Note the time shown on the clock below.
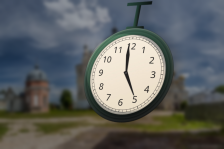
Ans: 4:59
